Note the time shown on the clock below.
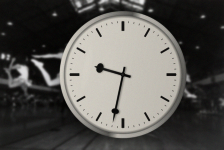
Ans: 9:32
